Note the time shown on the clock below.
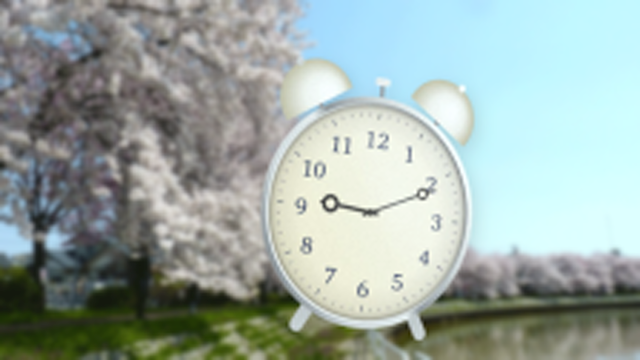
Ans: 9:11
